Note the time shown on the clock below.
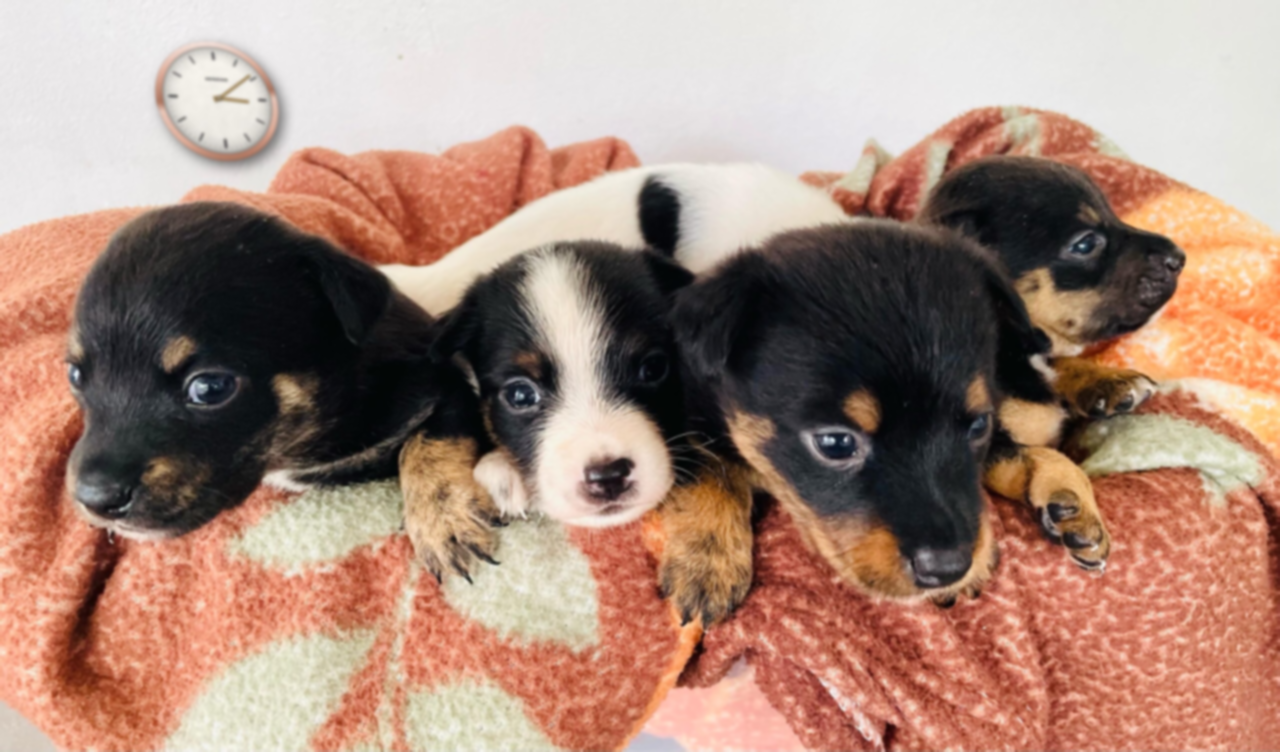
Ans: 3:09
